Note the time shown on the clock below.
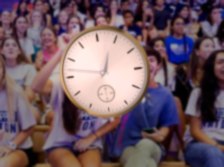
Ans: 12:47
